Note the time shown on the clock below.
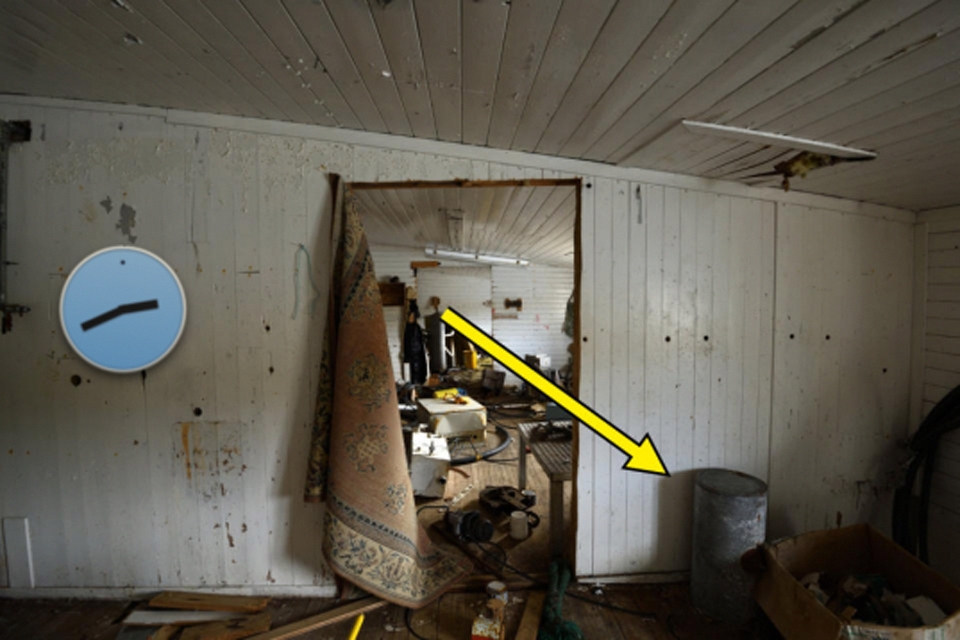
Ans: 2:41
